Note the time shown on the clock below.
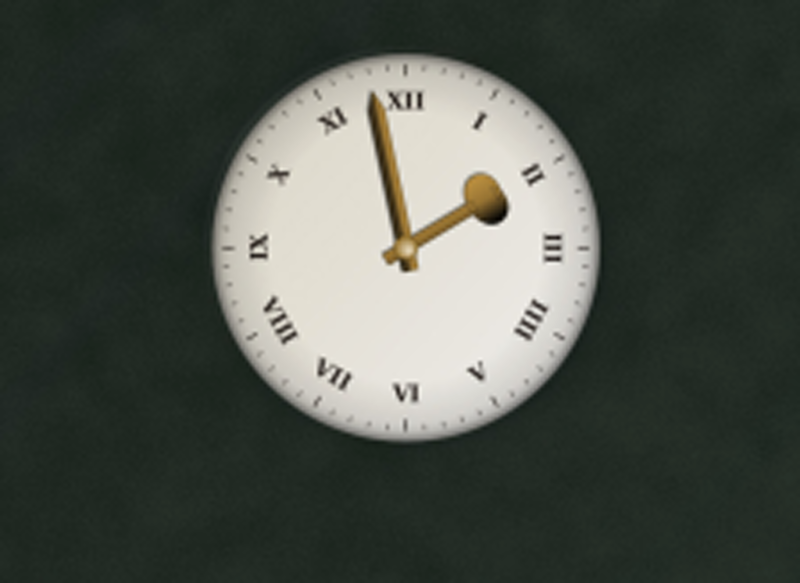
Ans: 1:58
